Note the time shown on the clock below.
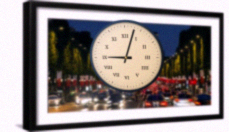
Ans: 9:03
